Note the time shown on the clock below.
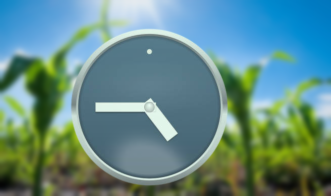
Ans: 4:45
